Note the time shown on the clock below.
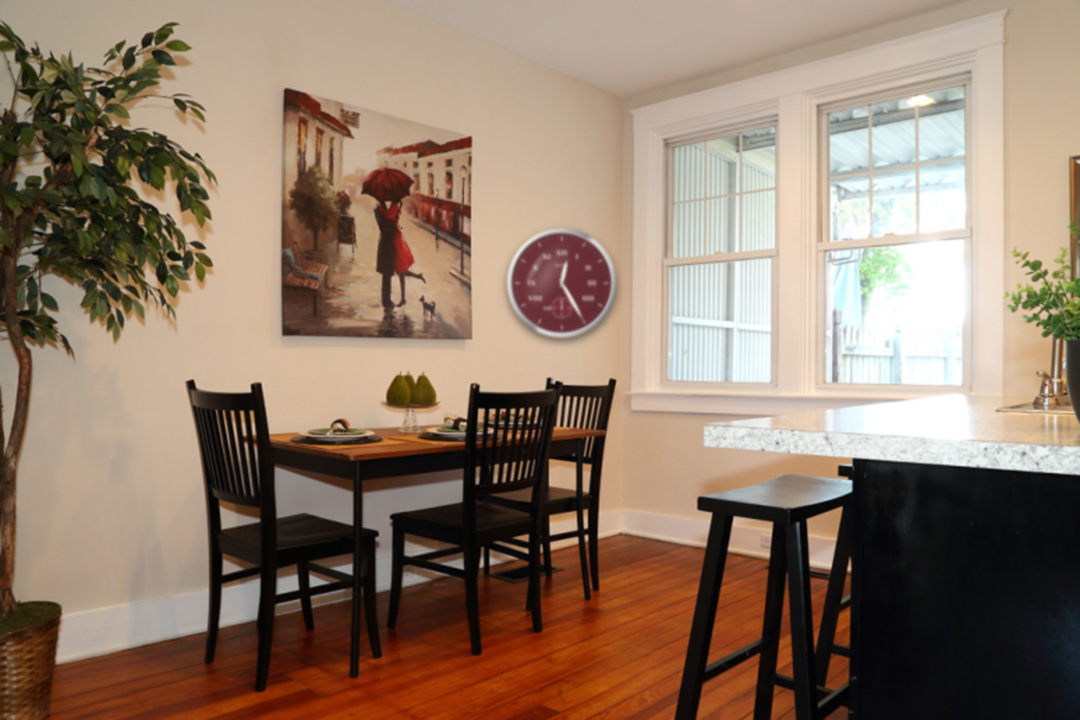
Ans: 12:25
